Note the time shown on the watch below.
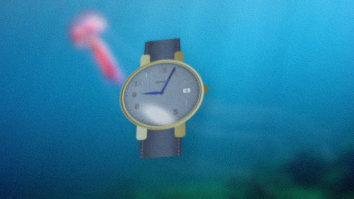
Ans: 9:04
